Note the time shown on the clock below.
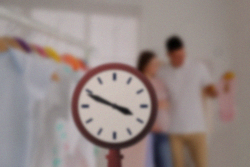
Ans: 3:49
